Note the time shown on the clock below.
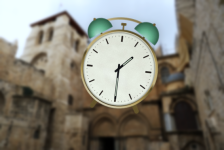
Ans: 1:30
